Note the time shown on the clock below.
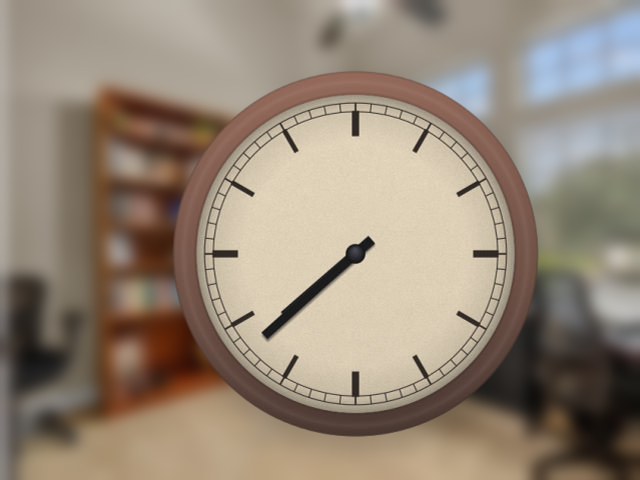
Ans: 7:38
